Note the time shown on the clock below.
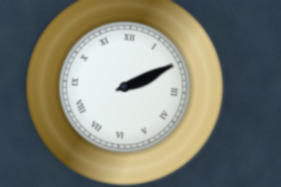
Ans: 2:10
